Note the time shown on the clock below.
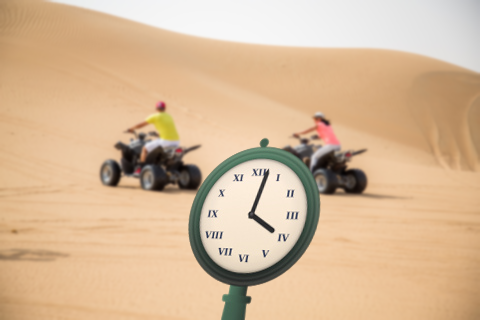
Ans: 4:02
